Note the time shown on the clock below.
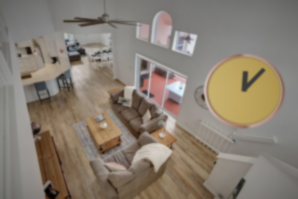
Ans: 12:07
